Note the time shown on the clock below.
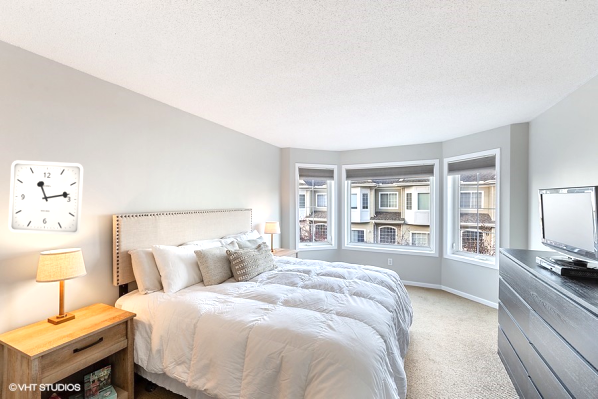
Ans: 11:13
